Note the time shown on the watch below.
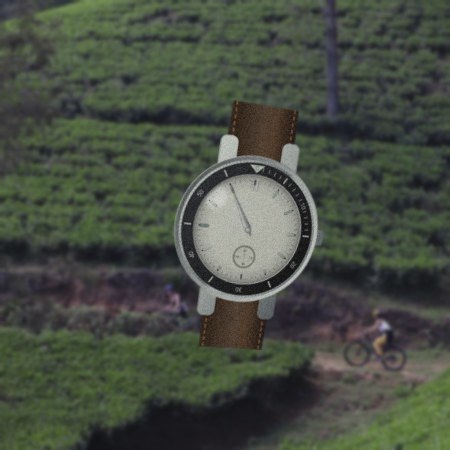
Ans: 10:55
